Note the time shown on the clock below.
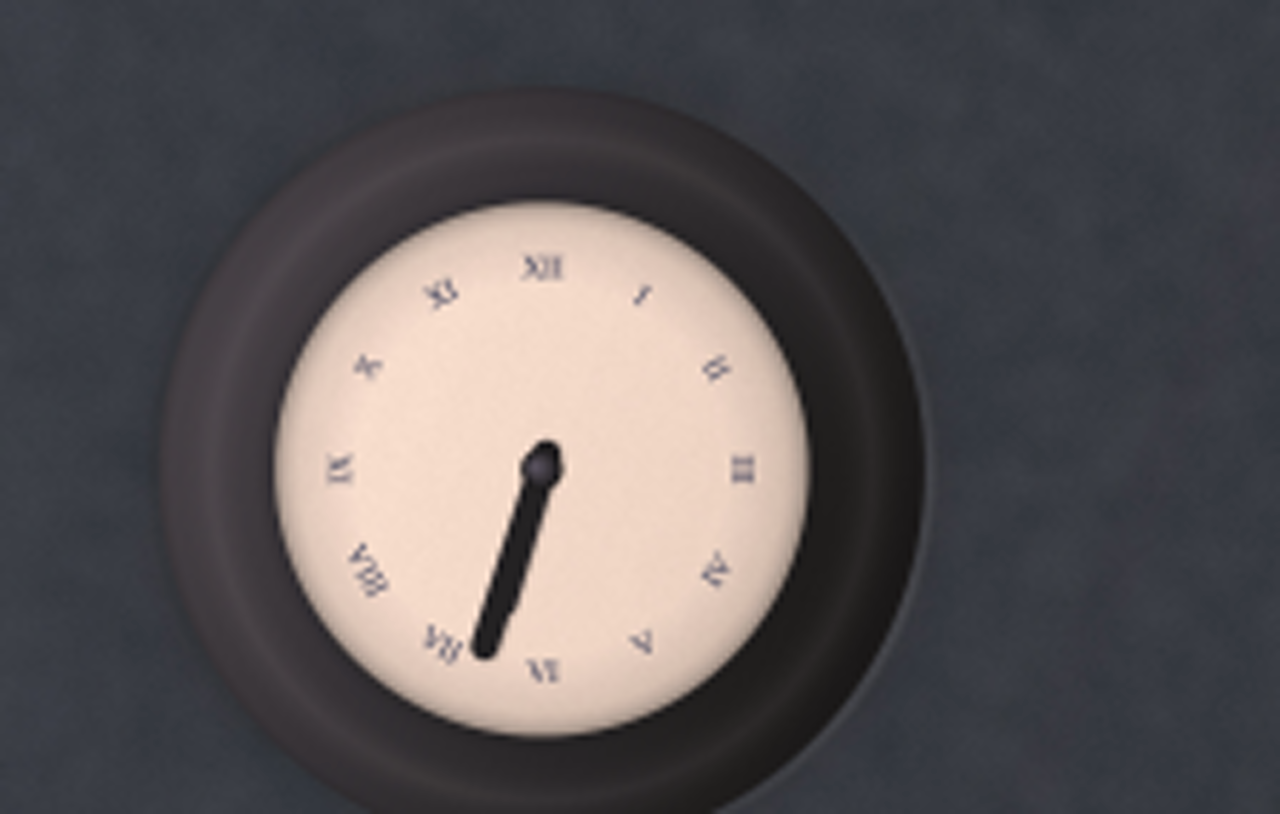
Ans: 6:33
